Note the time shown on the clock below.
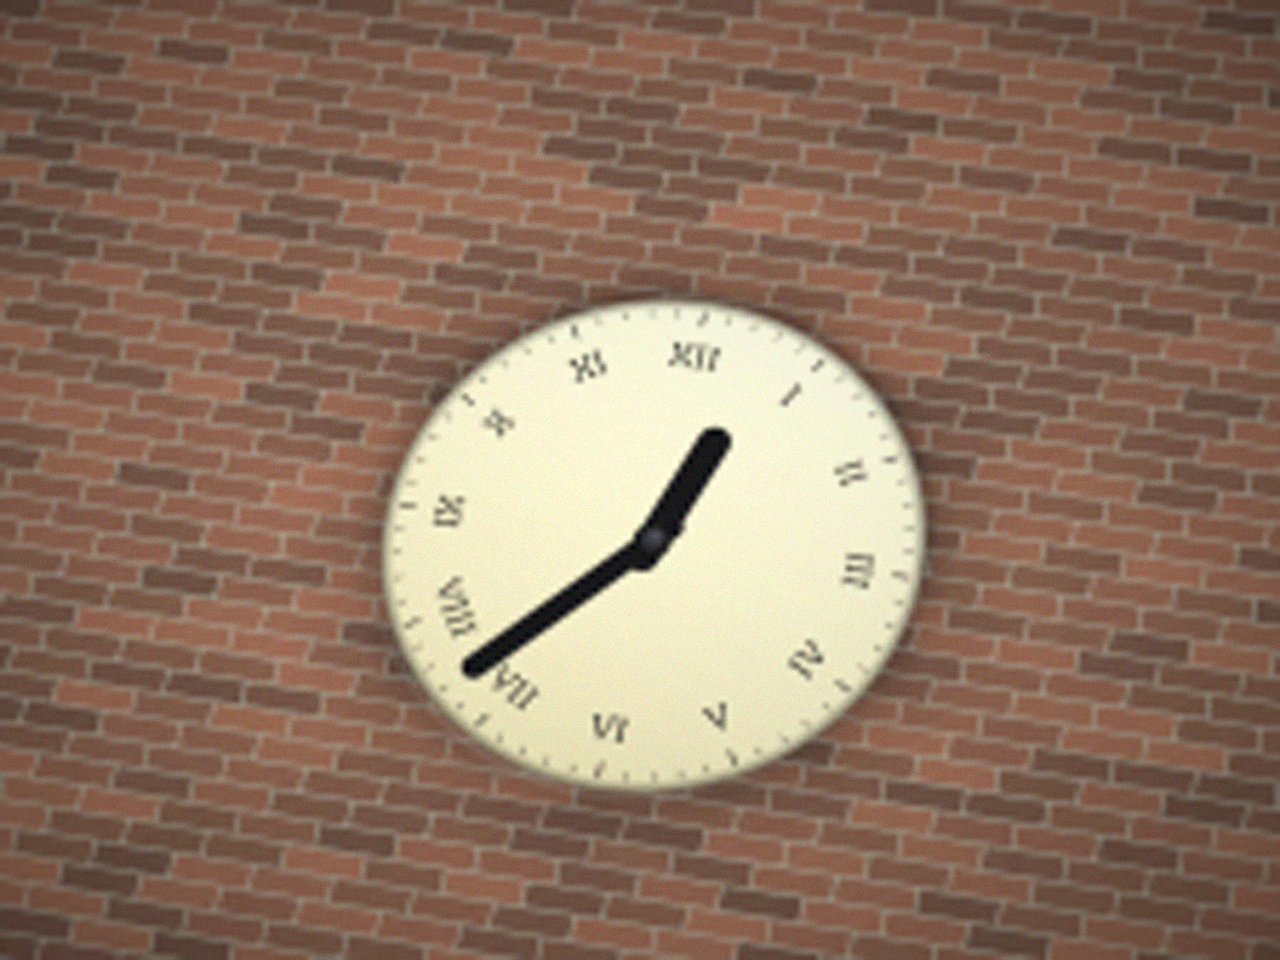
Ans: 12:37
